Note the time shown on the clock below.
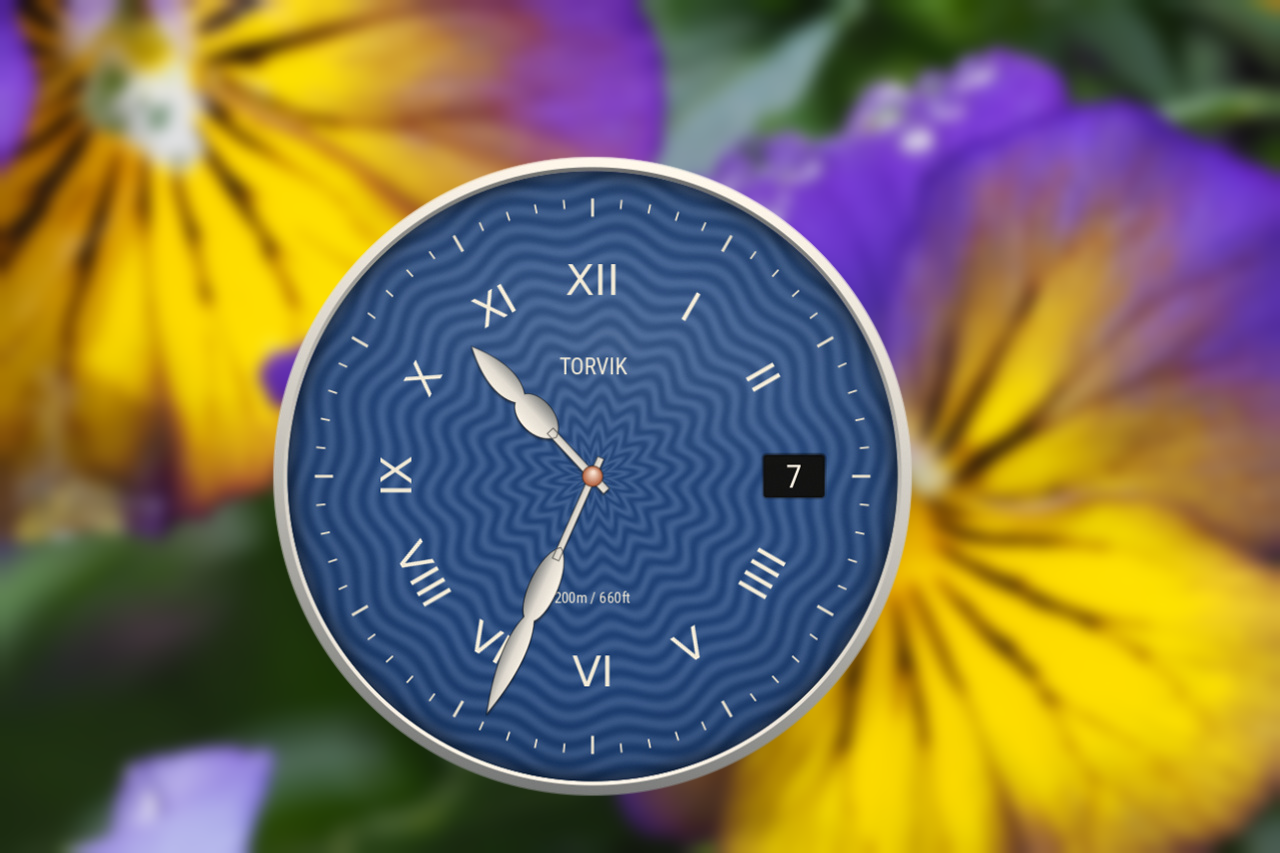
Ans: 10:34
